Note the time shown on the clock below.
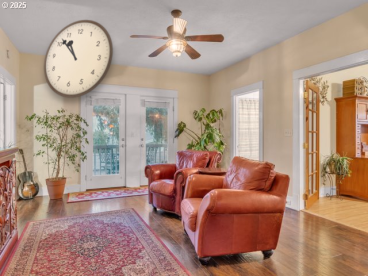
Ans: 10:52
